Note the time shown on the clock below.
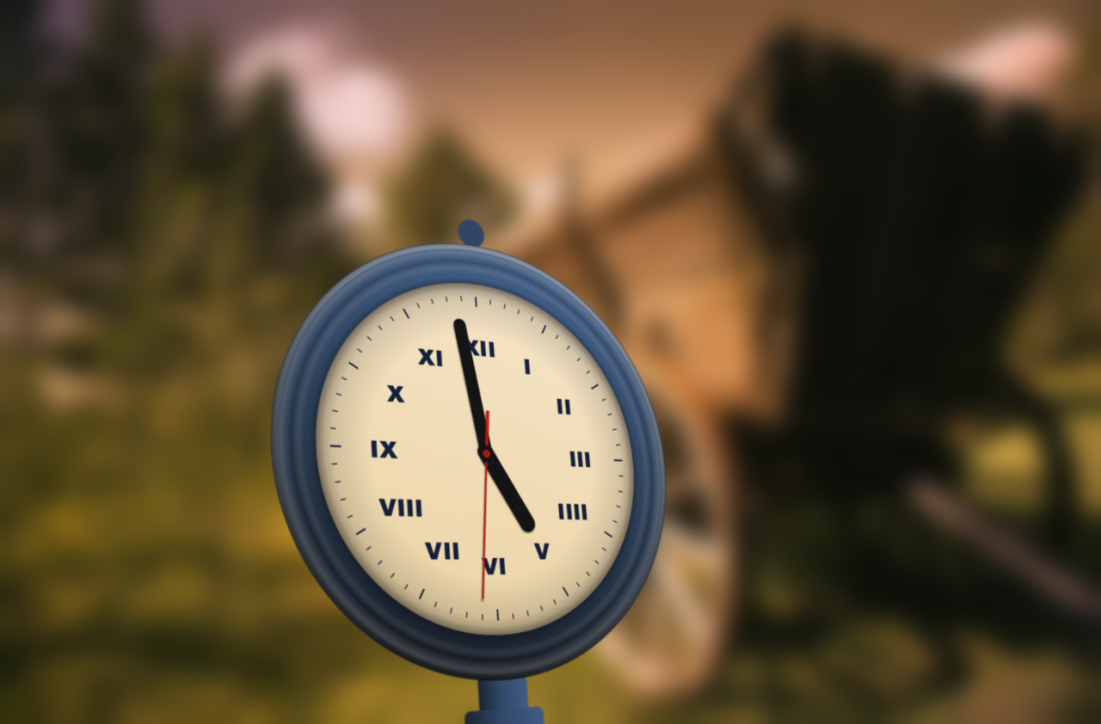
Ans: 4:58:31
